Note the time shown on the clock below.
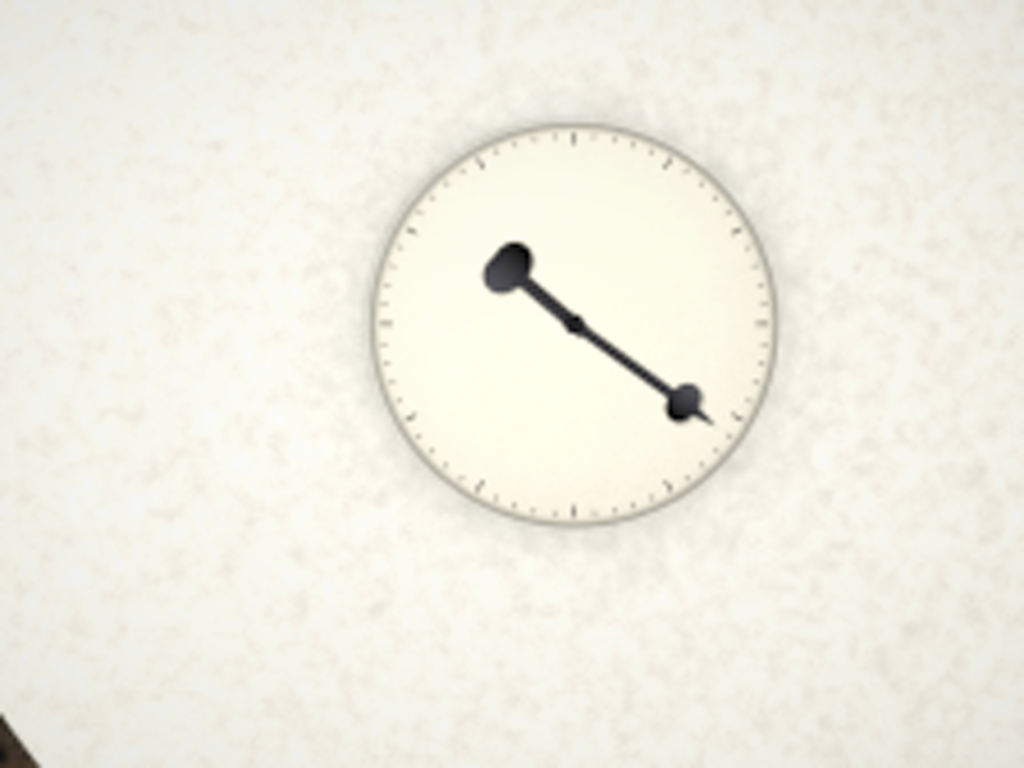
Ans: 10:21
